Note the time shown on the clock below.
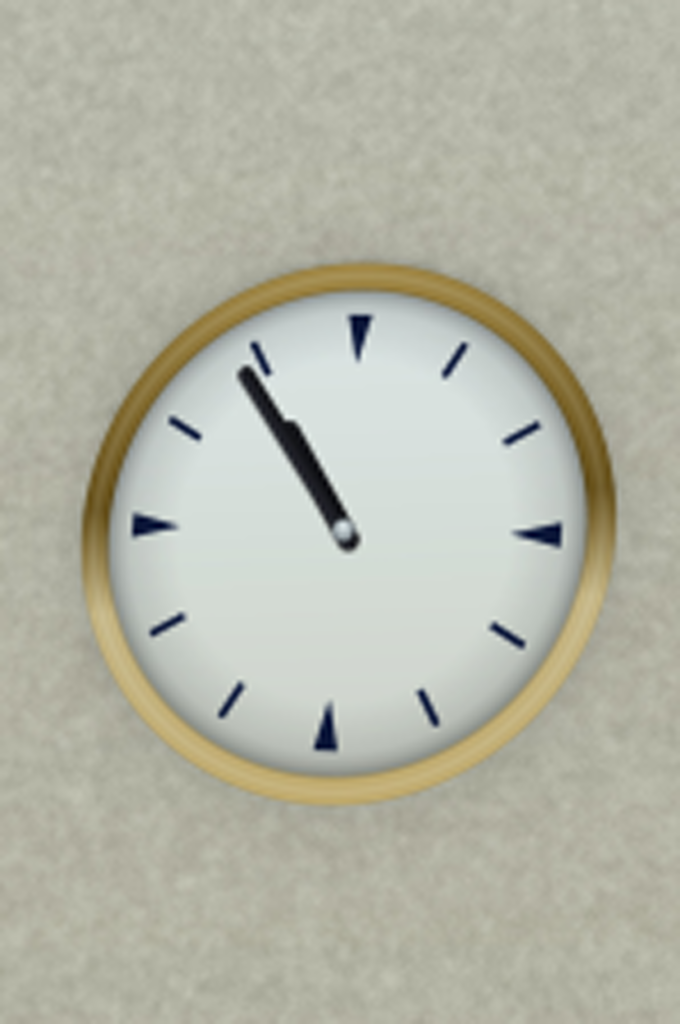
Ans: 10:54
